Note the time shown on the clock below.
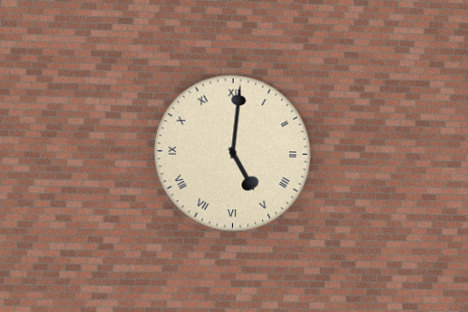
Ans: 5:01
